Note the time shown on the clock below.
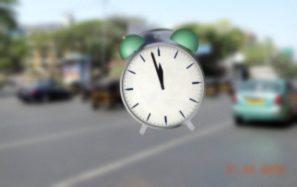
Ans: 11:58
